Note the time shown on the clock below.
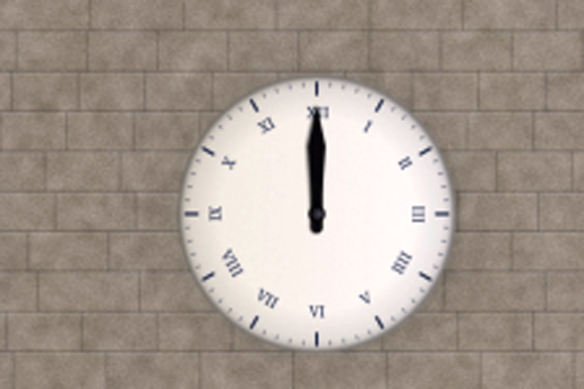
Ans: 12:00
